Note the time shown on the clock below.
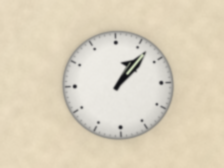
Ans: 1:07
